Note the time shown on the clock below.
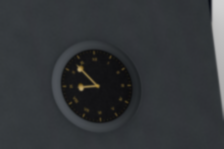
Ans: 8:53
